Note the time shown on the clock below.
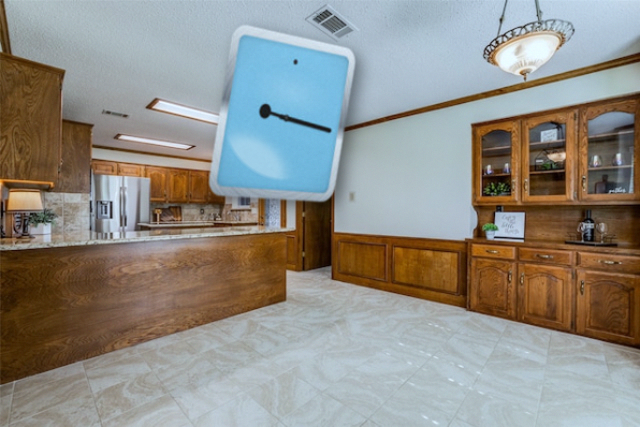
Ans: 9:16
